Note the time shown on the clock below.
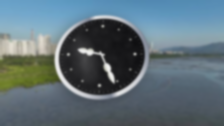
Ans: 9:26
